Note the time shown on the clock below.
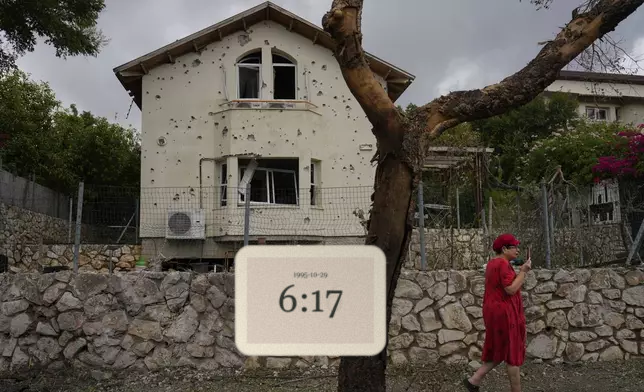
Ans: 6:17
